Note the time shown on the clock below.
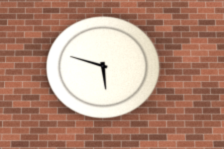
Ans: 5:48
